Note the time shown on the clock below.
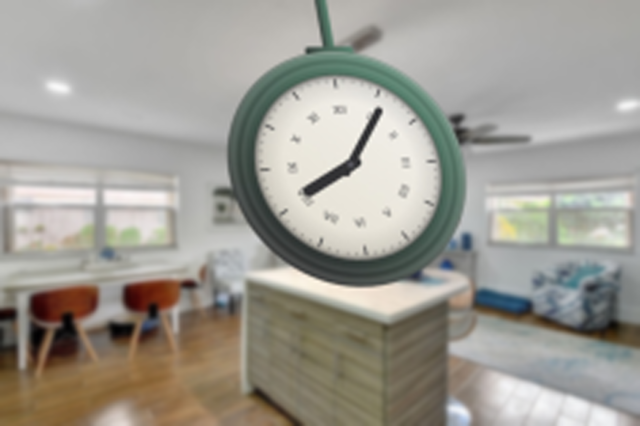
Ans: 8:06
